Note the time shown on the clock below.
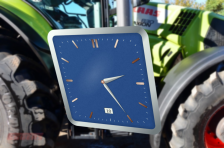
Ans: 2:25
